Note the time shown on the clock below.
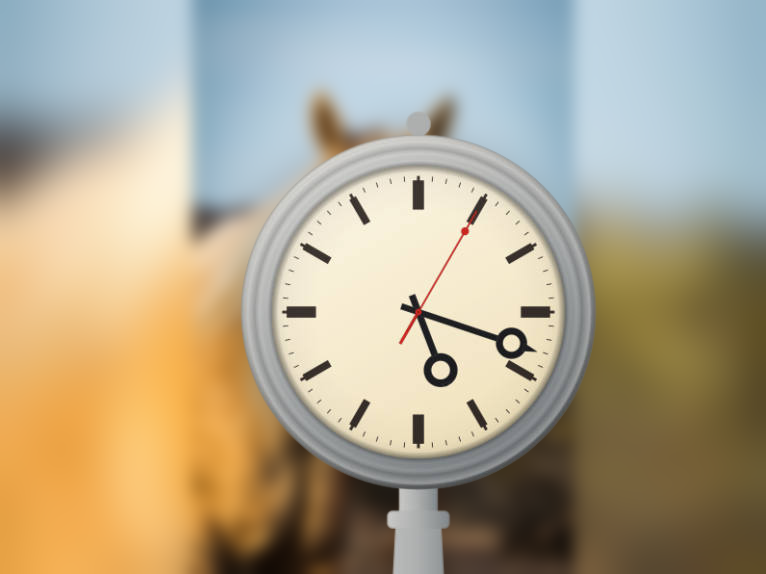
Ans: 5:18:05
